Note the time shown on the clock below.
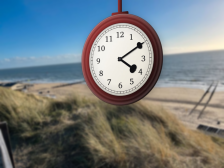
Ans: 4:10
